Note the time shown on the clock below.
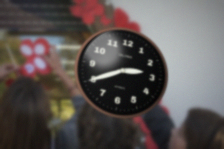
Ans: 2:40
